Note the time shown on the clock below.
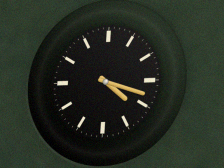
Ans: 4:18
